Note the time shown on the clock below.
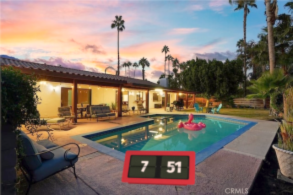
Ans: 7:51
